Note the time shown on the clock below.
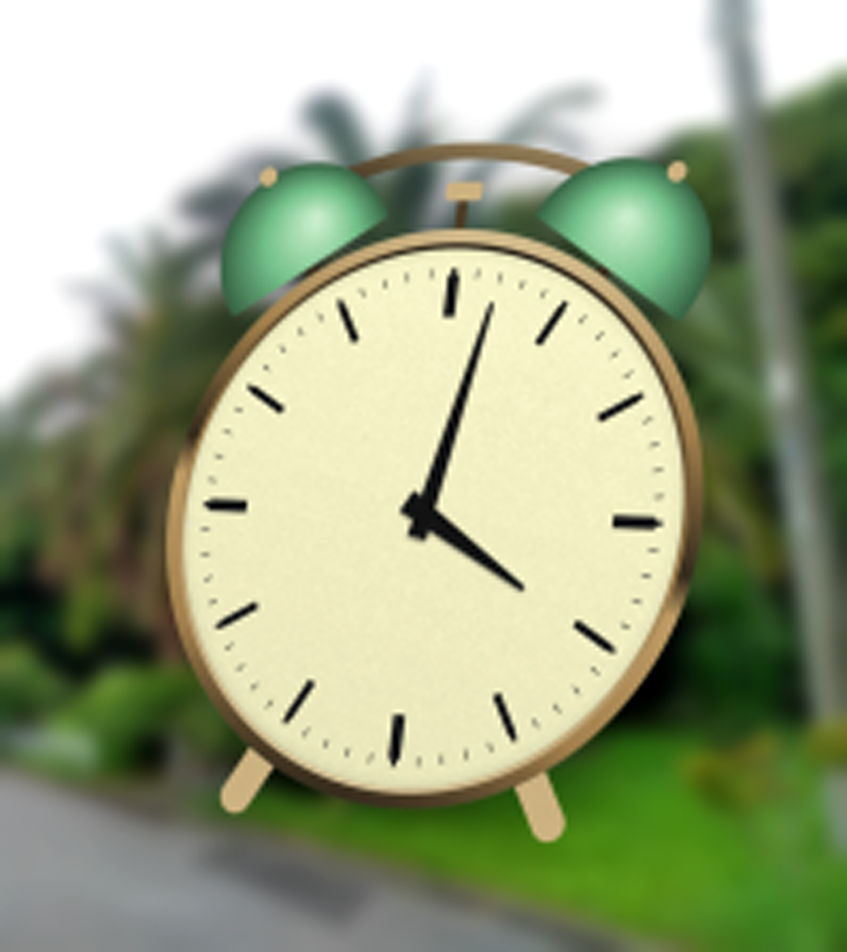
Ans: 4:02
